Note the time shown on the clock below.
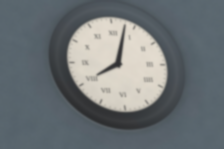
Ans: 8:03
